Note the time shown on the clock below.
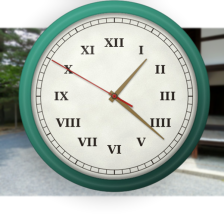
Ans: 1:21:50
